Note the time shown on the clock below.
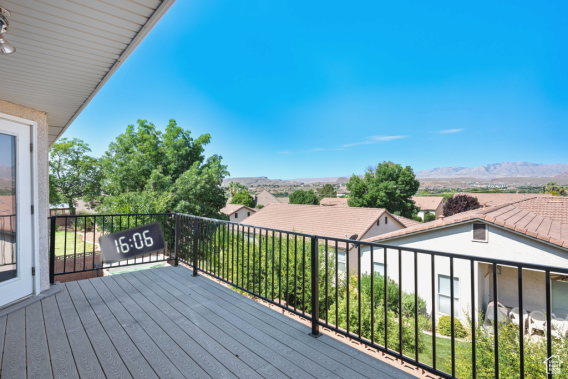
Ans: 16:06
